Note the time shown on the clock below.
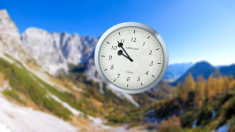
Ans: 9:53
